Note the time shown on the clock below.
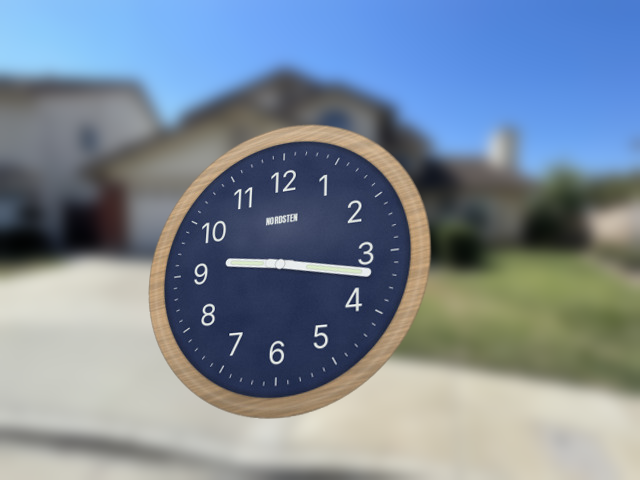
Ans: 9:17
